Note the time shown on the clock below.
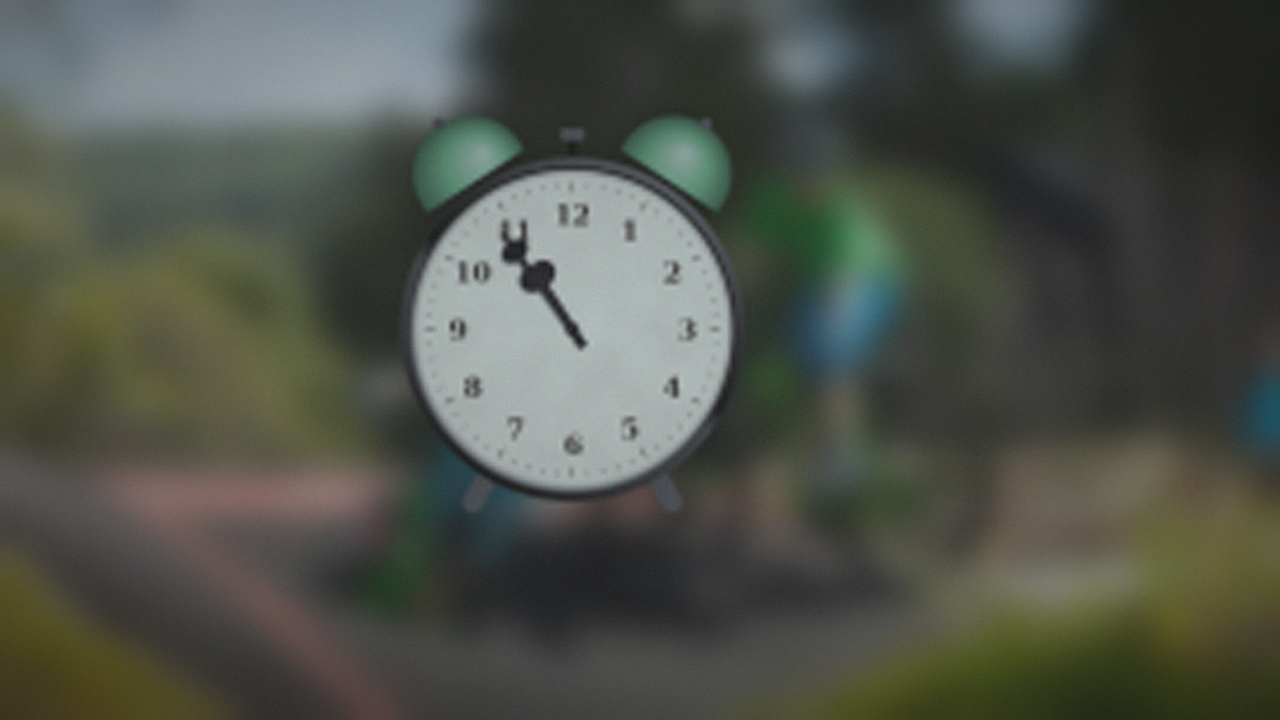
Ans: 10:54
